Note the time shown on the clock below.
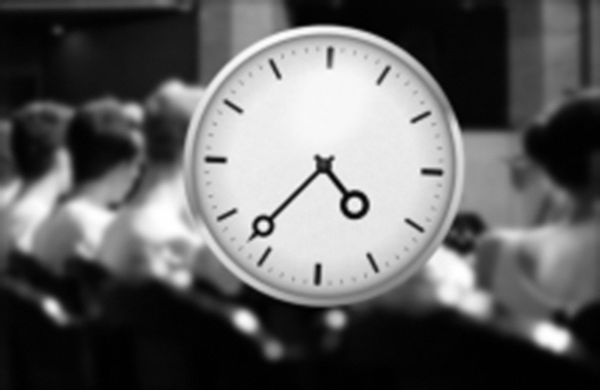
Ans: 4:37
